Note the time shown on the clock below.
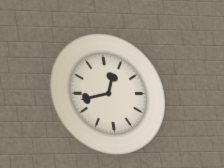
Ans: 12:43
